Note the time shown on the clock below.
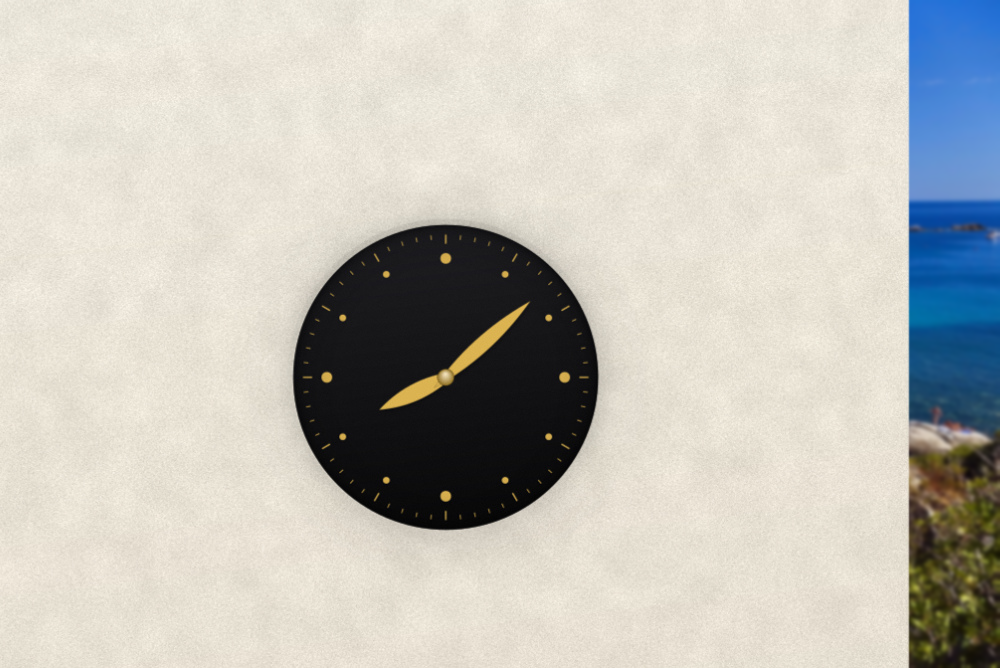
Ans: 8:08
